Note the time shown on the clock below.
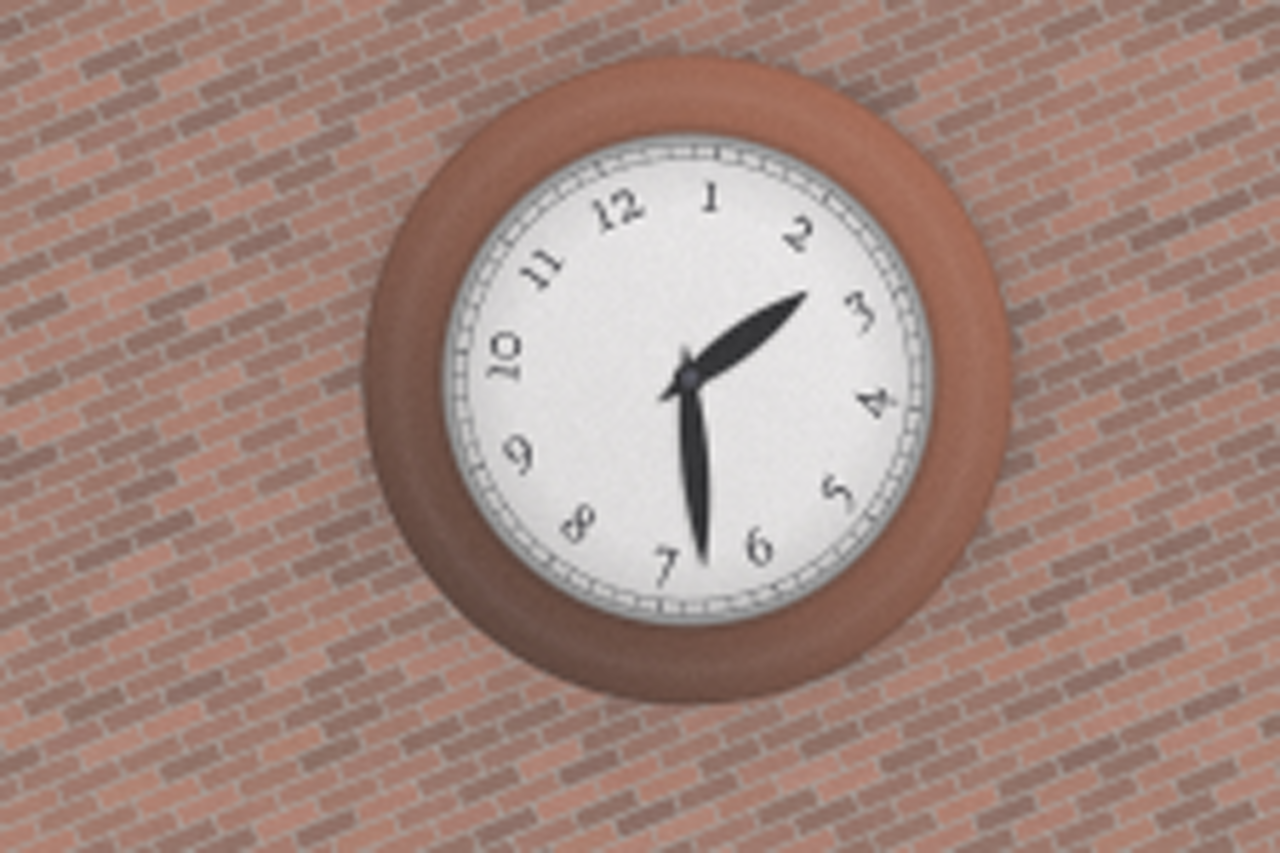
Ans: 2:33
